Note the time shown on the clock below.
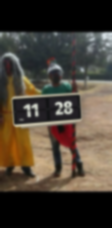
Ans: 11:28
